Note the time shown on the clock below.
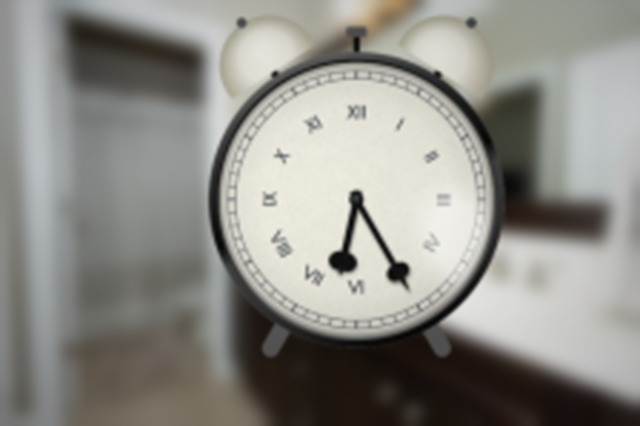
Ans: 6:25
